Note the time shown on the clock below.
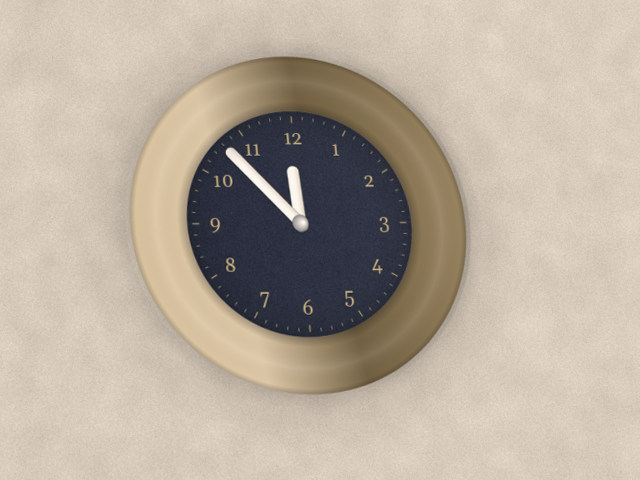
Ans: 11:53
